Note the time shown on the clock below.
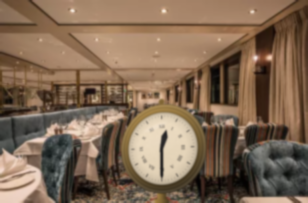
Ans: 12:30
